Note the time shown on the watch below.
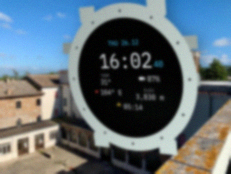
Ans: 16:02
